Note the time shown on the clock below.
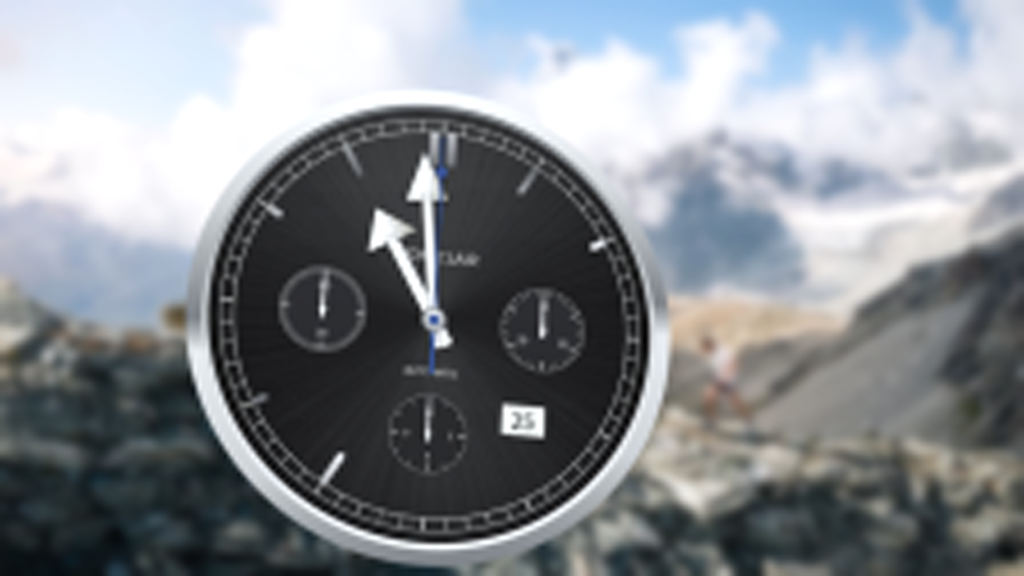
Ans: 10:59
